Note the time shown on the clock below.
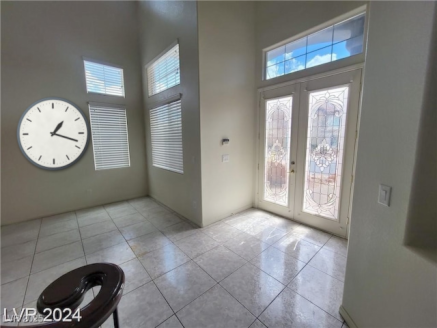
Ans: 1:18
